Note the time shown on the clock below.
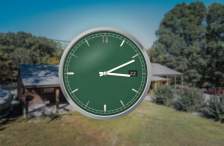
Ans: 3:11
